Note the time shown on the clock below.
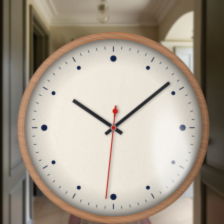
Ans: 10:08:31
